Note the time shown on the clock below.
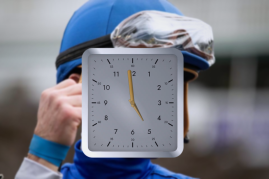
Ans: 4:59
